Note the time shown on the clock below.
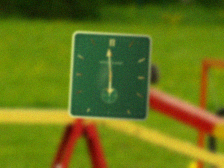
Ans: 5:59
